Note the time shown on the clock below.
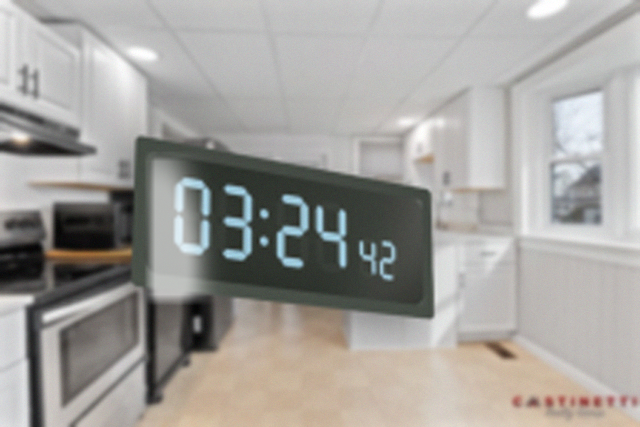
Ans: 3:24:42
